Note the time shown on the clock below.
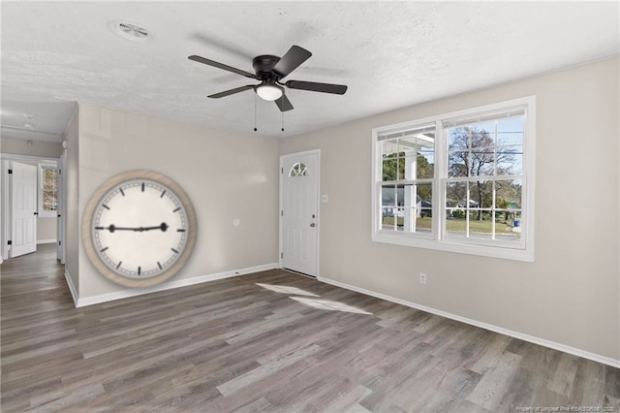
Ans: 2:45
